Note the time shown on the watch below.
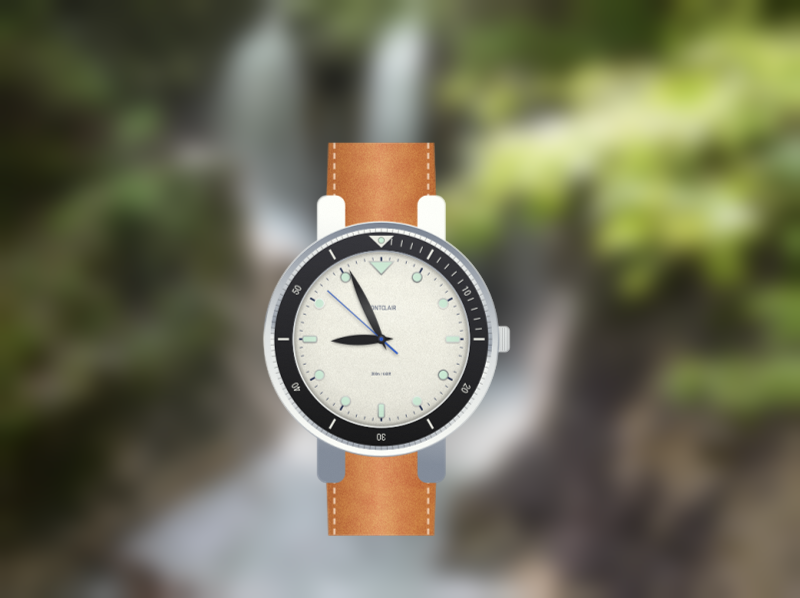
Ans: 8:55:52
